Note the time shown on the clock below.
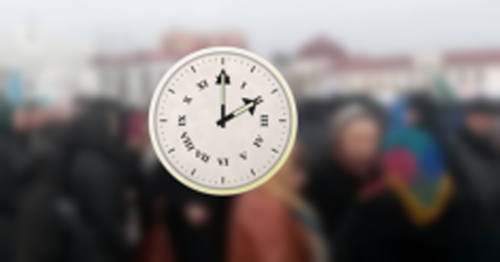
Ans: 2:00
